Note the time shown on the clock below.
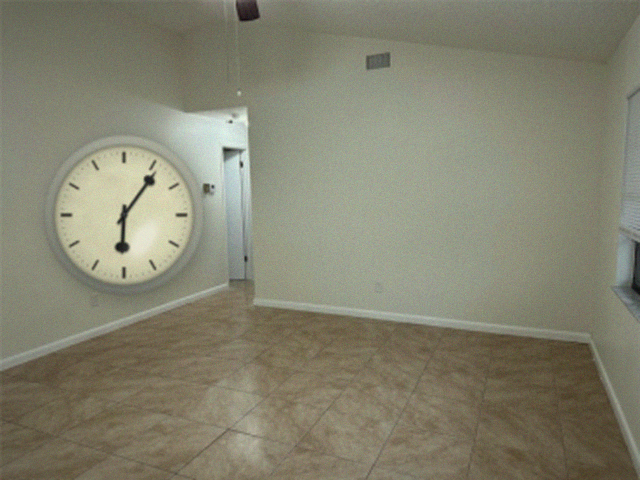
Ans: 6:06
